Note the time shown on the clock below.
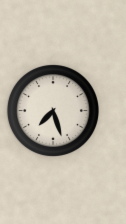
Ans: 7:27
